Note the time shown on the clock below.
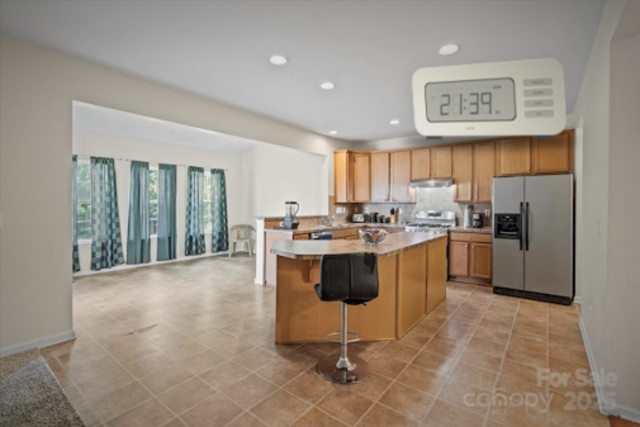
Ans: 21:39
